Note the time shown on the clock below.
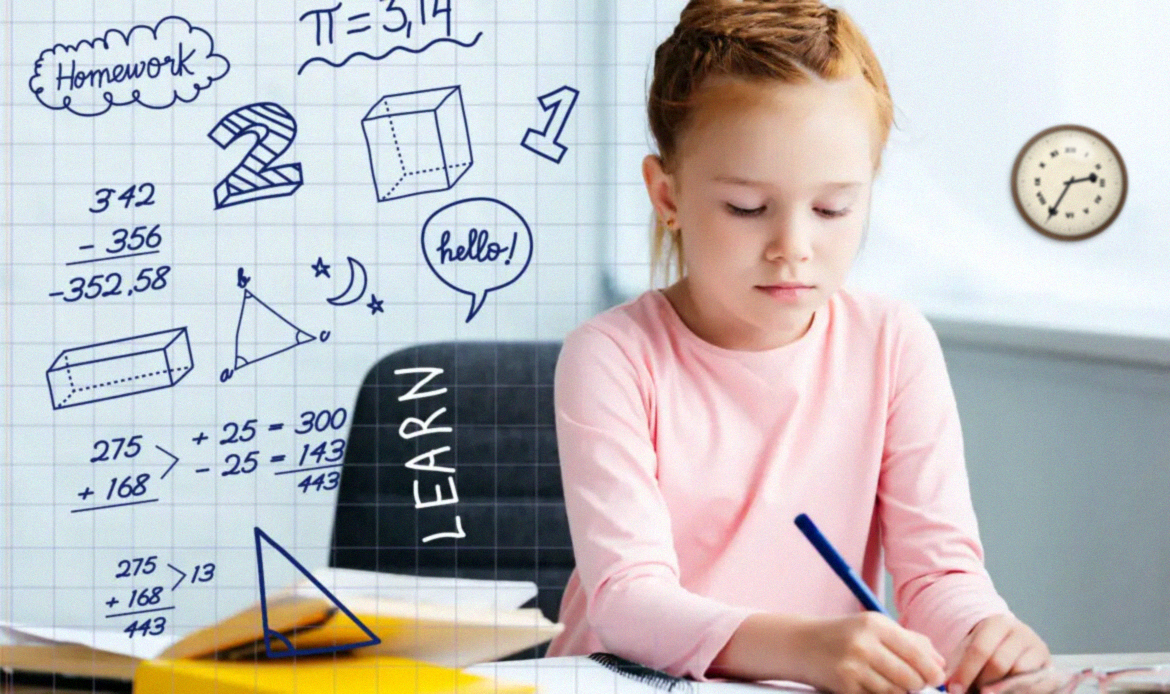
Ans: 2:35
